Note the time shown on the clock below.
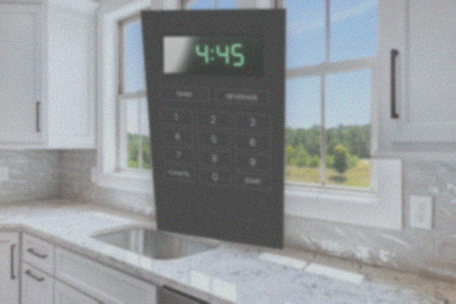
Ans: 4:45
